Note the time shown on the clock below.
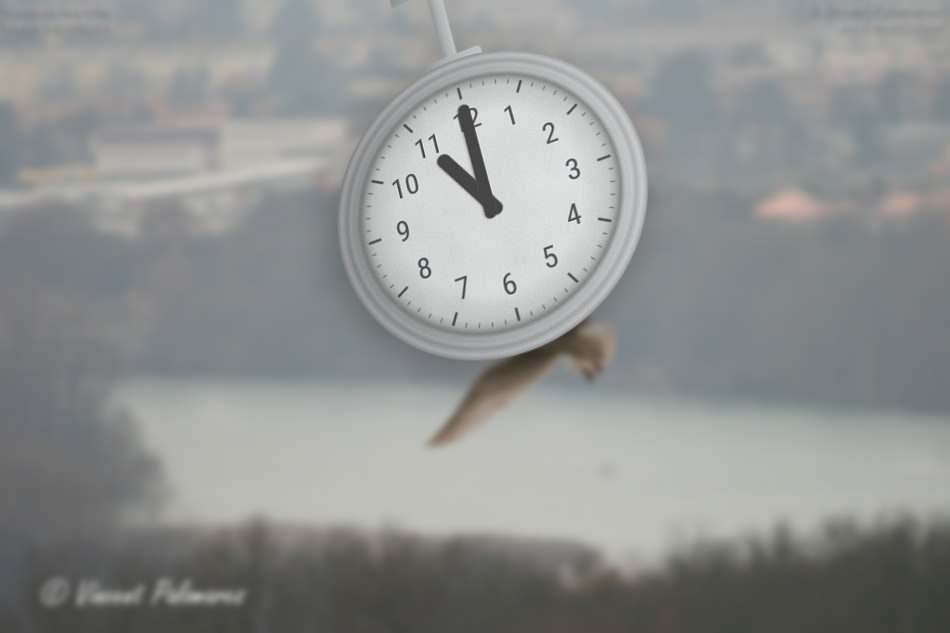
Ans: 11:00
